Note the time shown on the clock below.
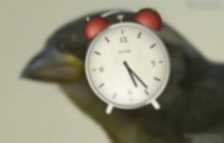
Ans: 5:24
